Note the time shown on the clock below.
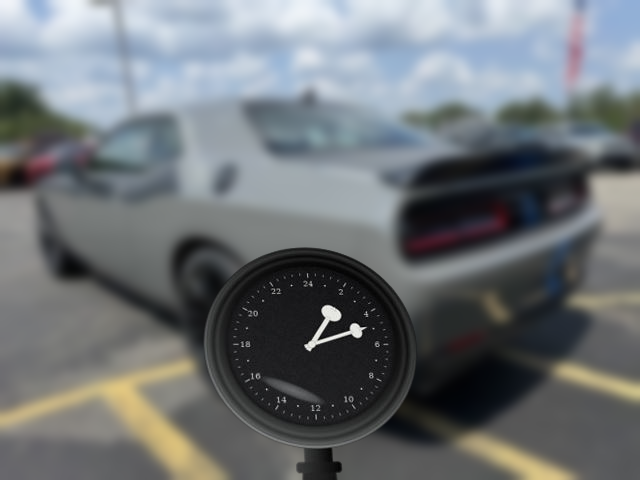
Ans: 2:12
